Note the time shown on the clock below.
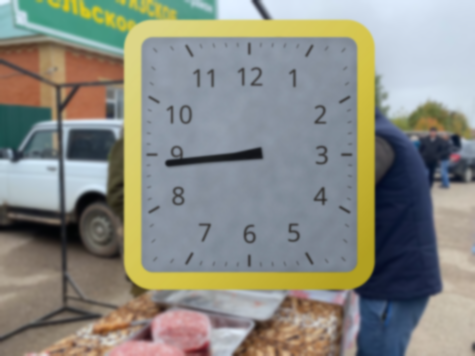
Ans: 8:44
